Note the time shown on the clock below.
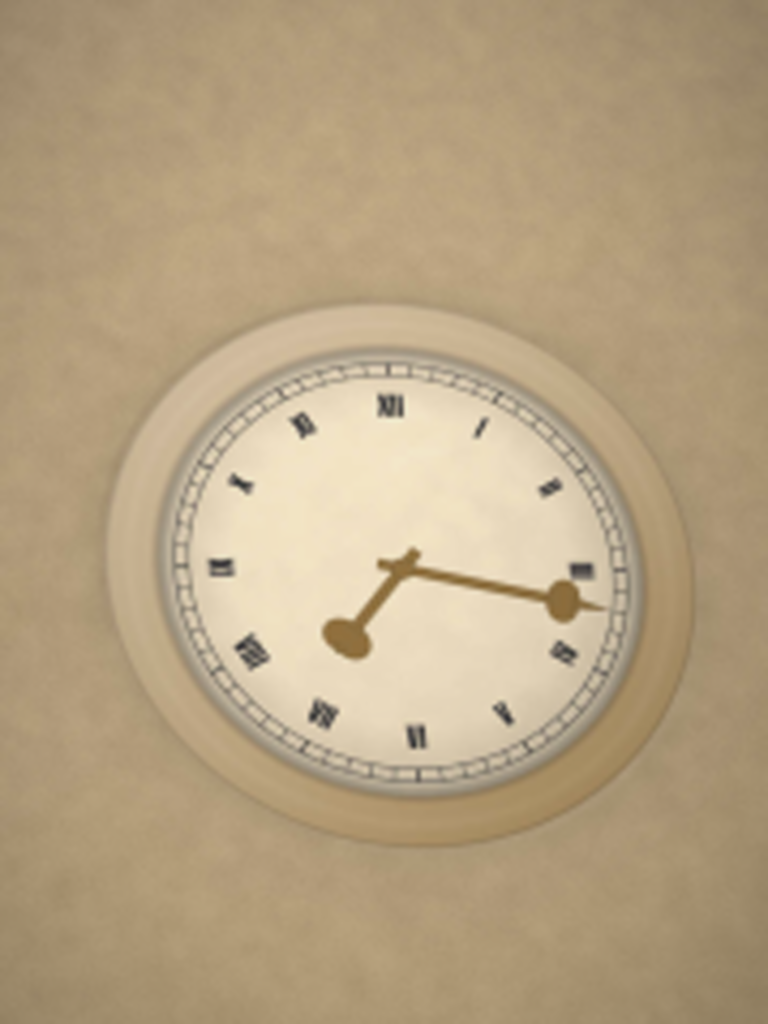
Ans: 7:17
